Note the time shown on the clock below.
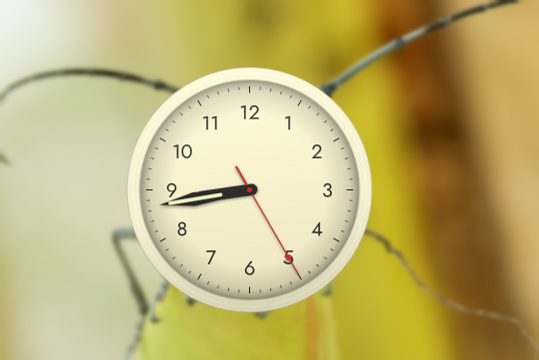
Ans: 8:43:25
